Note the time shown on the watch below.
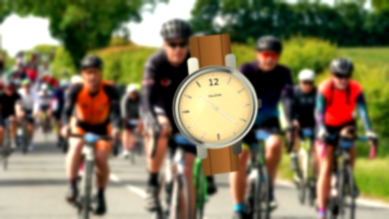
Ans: 10:22
